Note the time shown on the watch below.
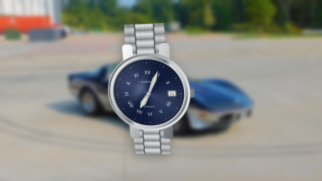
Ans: 7:04
